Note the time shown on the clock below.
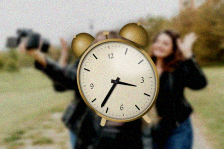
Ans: 3:37
